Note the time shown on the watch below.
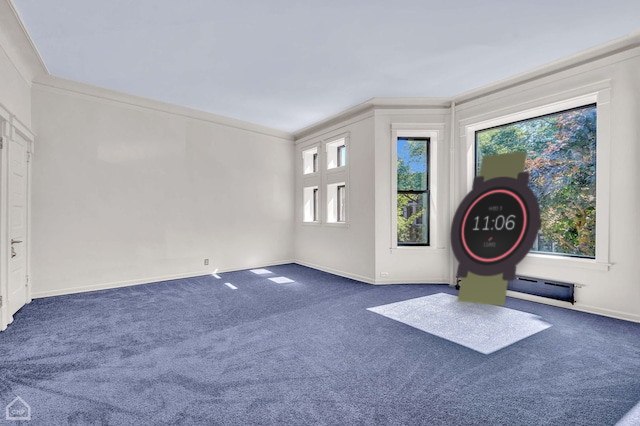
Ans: 11:06
